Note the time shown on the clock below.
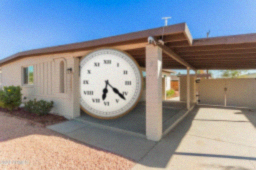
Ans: 6:22
